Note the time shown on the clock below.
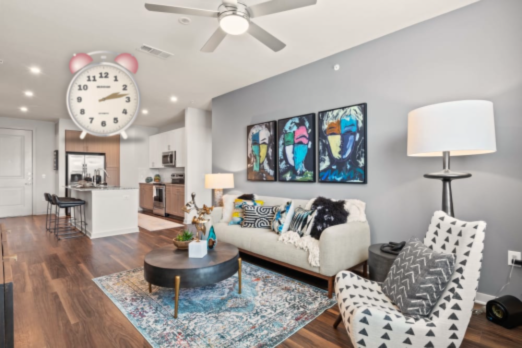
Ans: 2:13
